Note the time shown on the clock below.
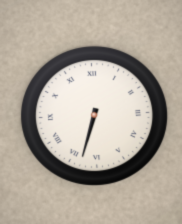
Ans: 6:33
